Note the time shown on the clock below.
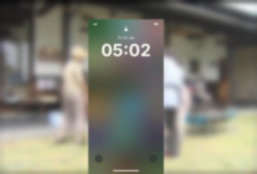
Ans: 5:02
